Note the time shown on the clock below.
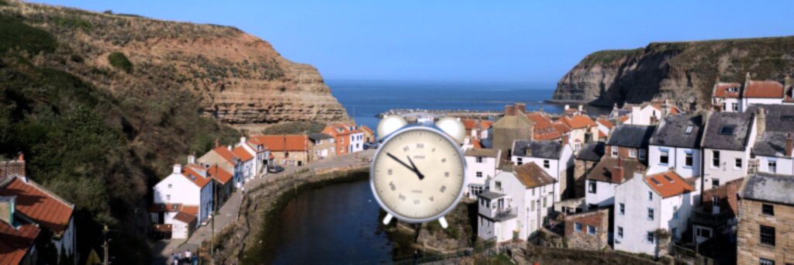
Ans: 10:50
